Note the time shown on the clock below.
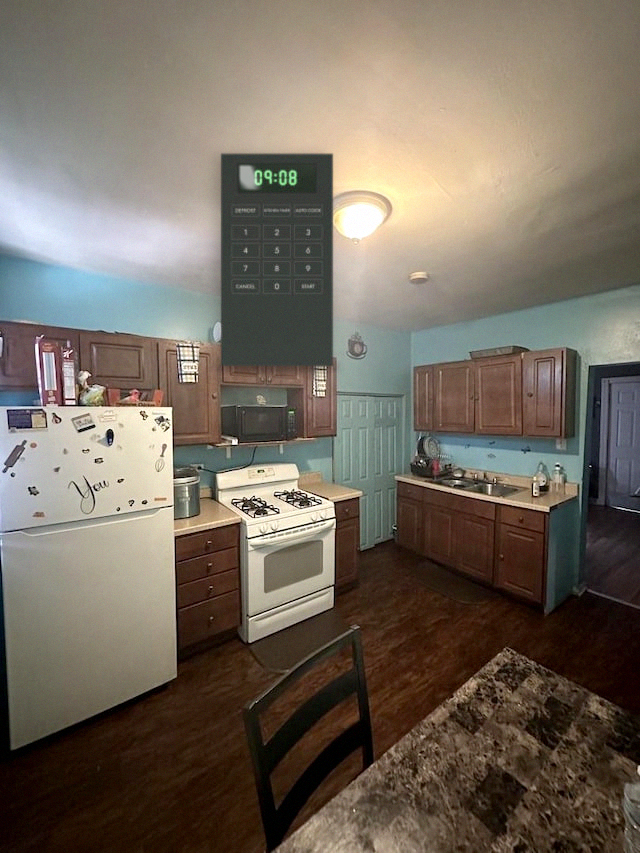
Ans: 9:08
